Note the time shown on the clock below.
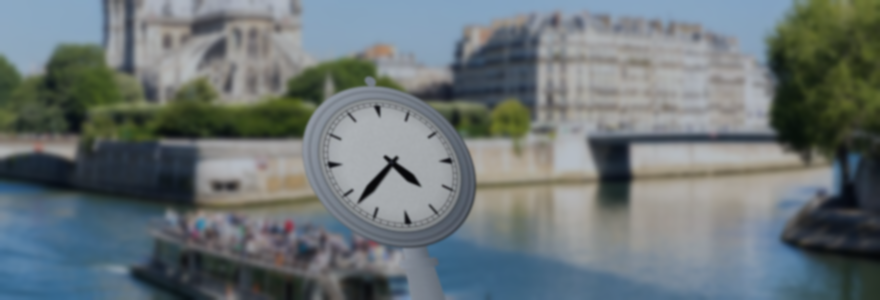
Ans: 4:38
